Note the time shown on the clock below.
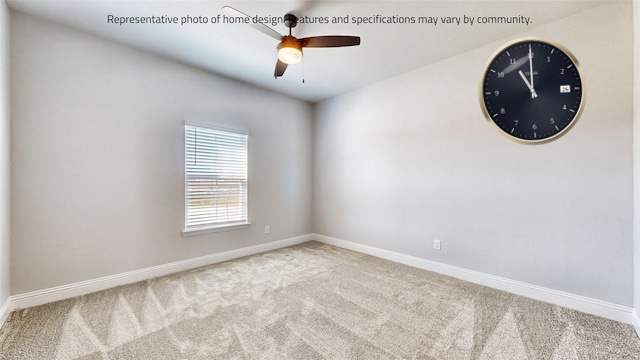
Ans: 11:00
